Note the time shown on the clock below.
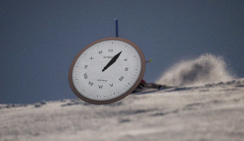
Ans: 1:05
